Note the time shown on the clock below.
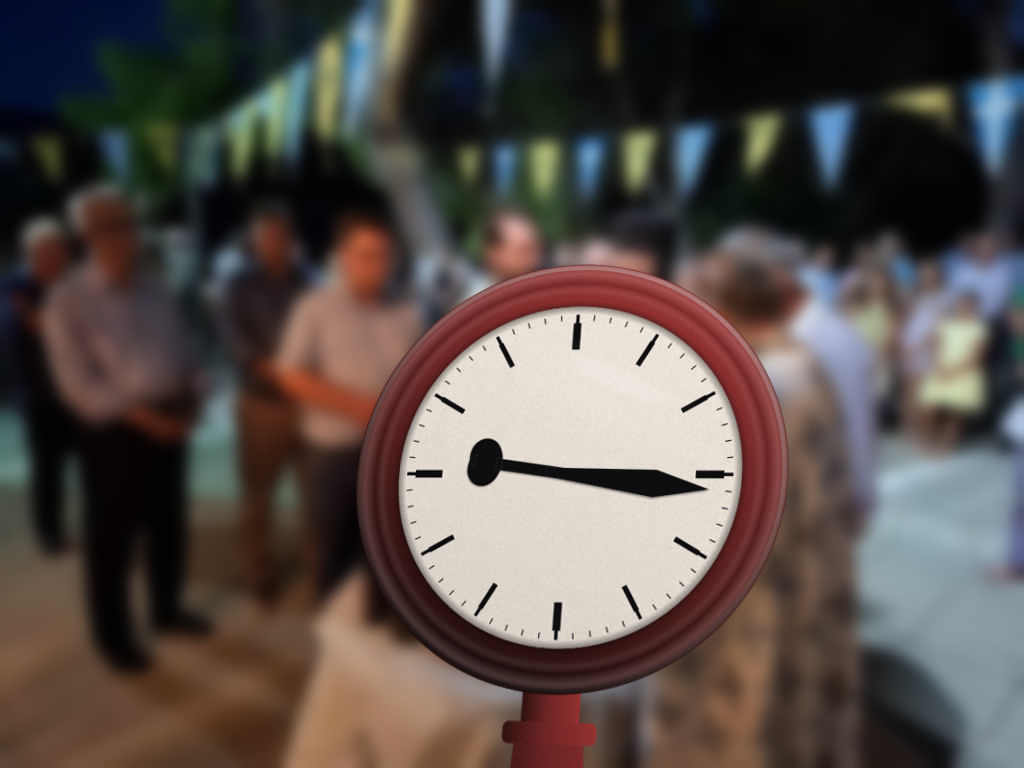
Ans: 9:16
